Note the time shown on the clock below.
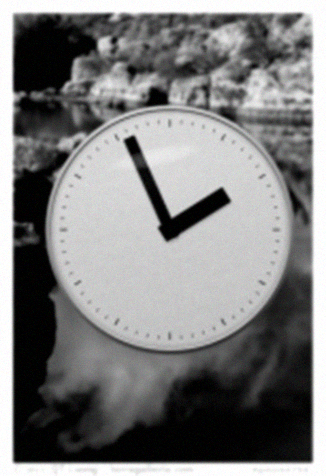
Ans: 1:56
